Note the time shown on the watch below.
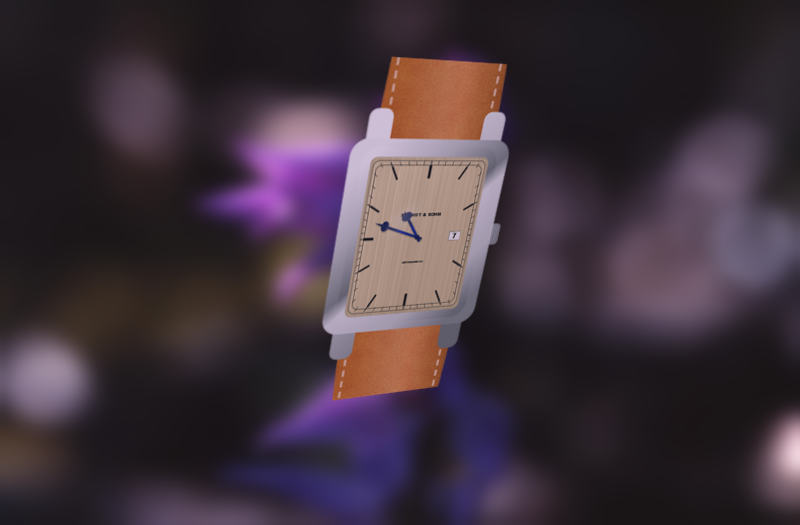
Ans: 10:48
